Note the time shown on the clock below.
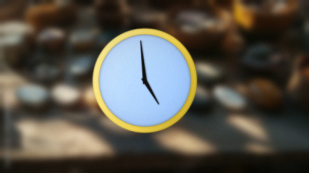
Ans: 4:59
